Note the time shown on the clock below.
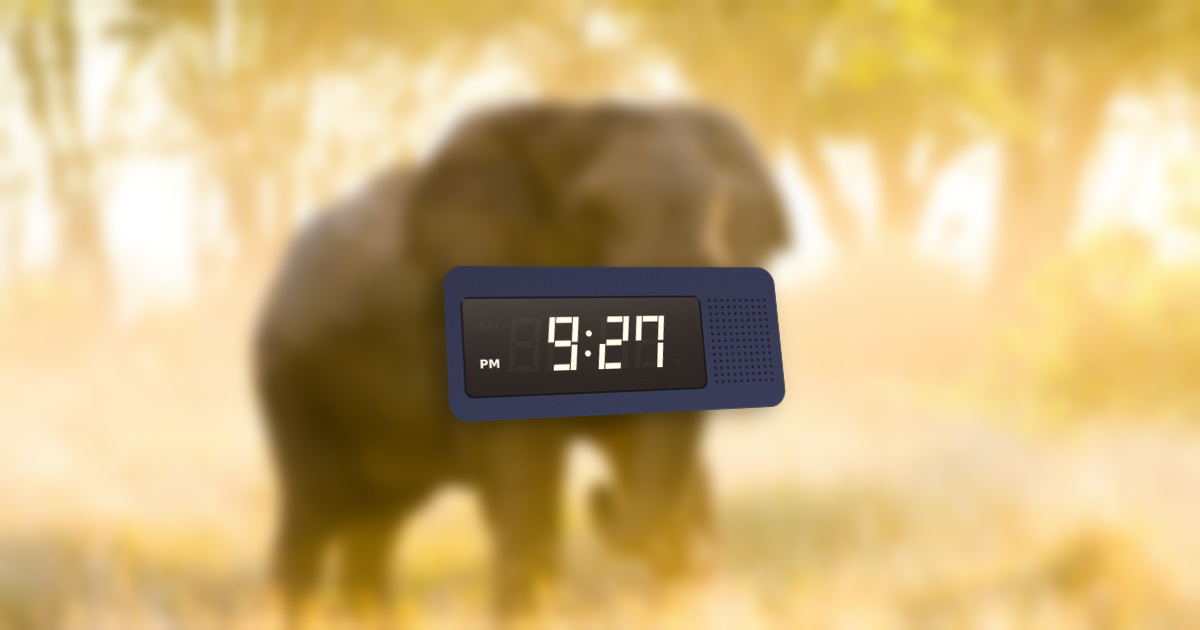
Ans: 9:27
